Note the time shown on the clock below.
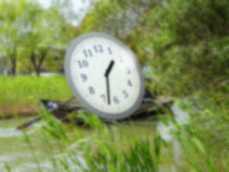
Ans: 1:33
